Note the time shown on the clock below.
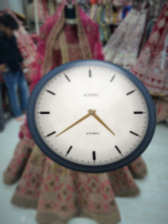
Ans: 4:39
